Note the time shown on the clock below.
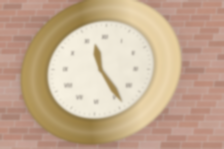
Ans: 11:24
